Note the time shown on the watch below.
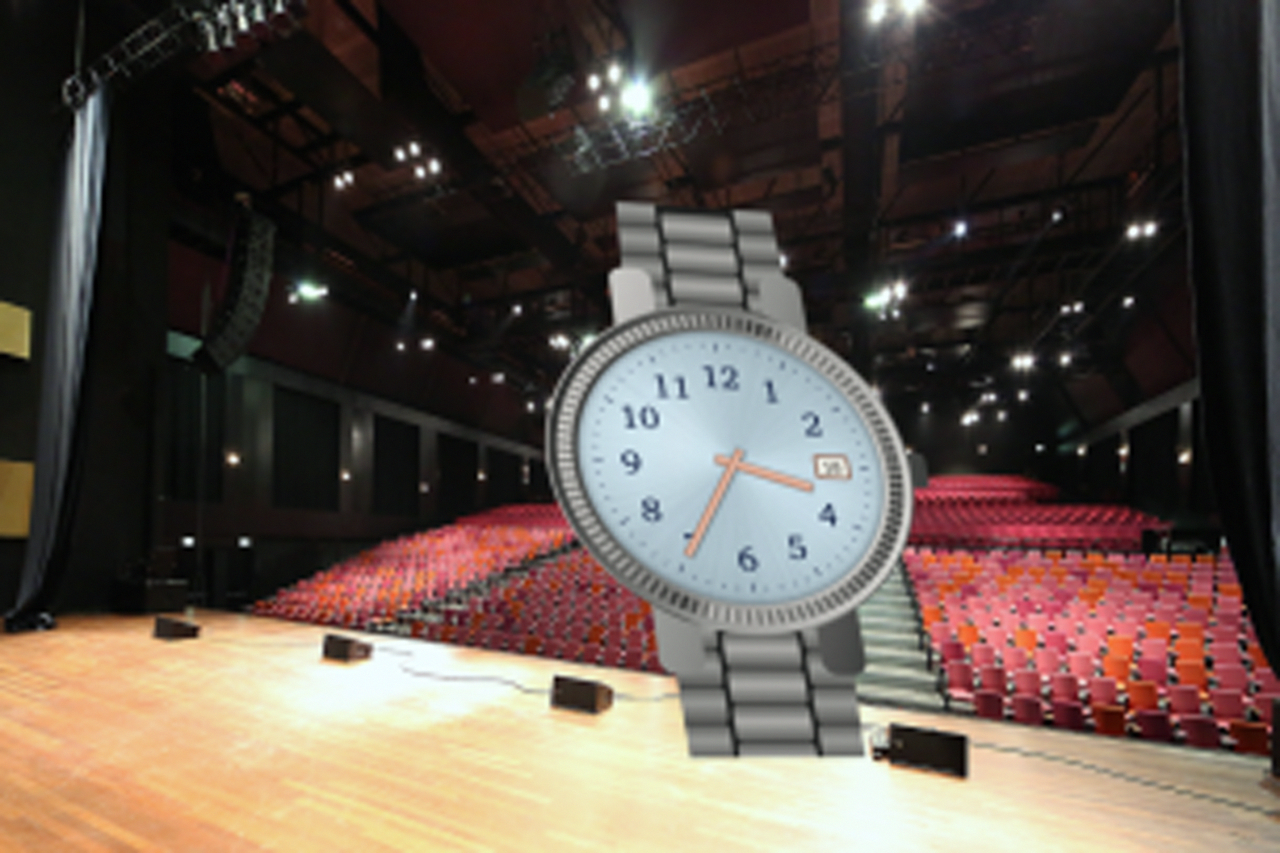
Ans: 3:35
